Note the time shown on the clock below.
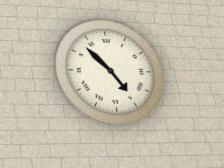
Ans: 4:53
